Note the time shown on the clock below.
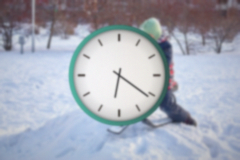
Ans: 6:21
